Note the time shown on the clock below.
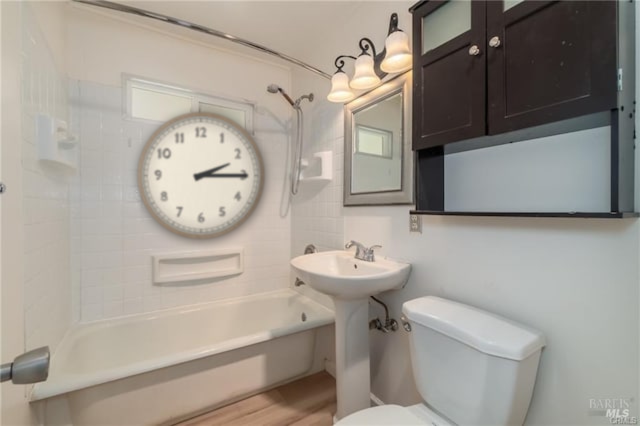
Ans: 2:15
